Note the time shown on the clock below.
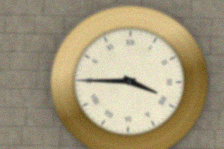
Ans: 3:45
